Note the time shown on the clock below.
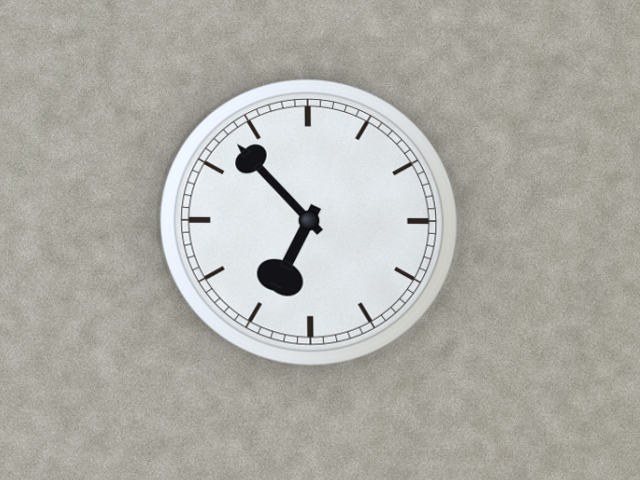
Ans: 6:53
